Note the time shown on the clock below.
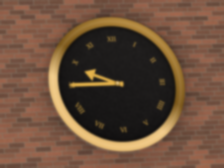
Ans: 9:45
